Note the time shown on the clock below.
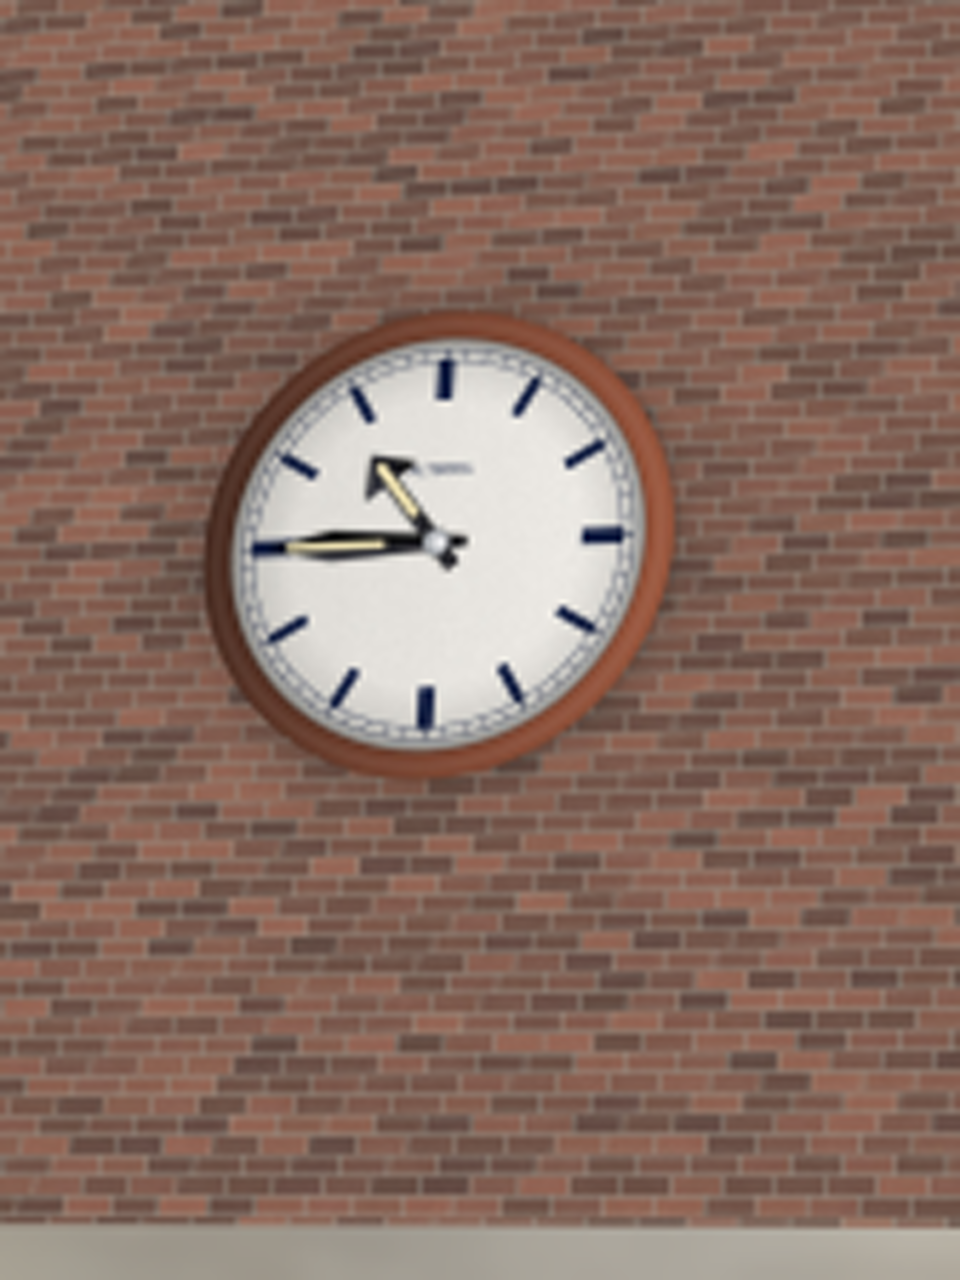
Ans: 10:45
